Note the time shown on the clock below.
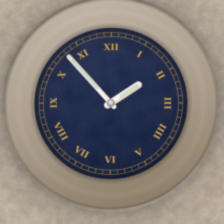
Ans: 1:53
